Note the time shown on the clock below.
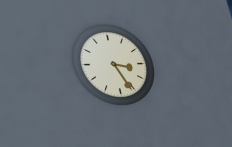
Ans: 3:26
